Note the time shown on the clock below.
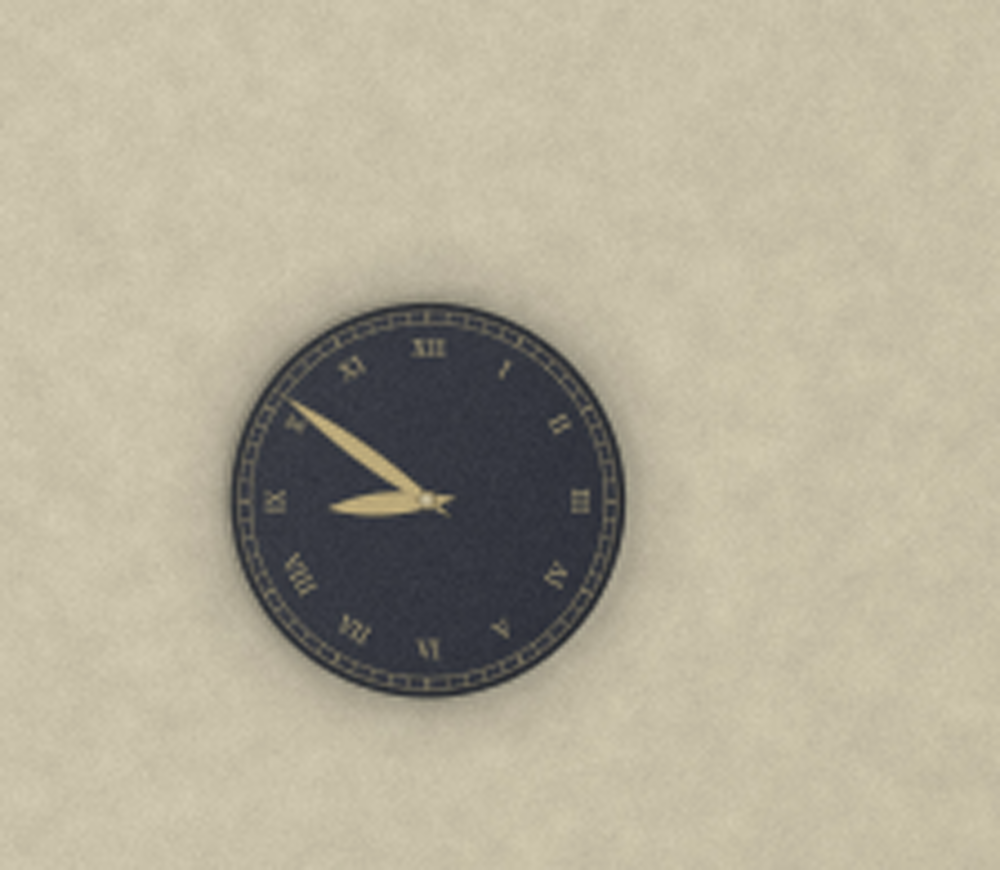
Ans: 8:51
